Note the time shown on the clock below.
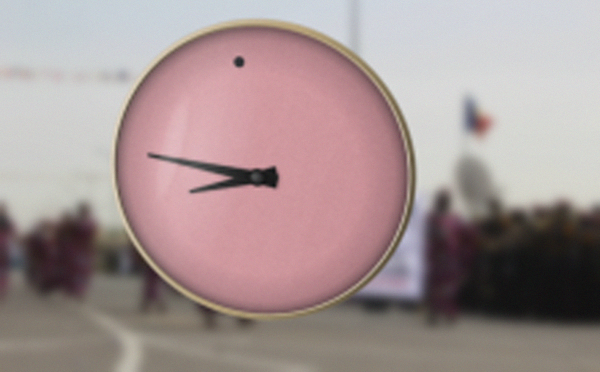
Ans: 8:48
